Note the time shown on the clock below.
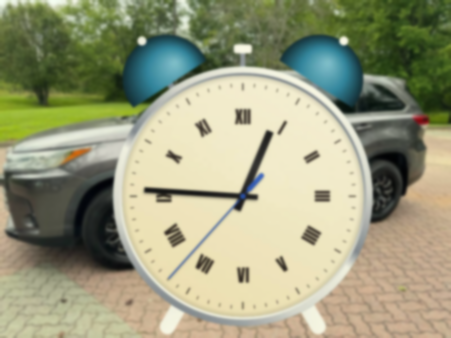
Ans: 12:45:37
